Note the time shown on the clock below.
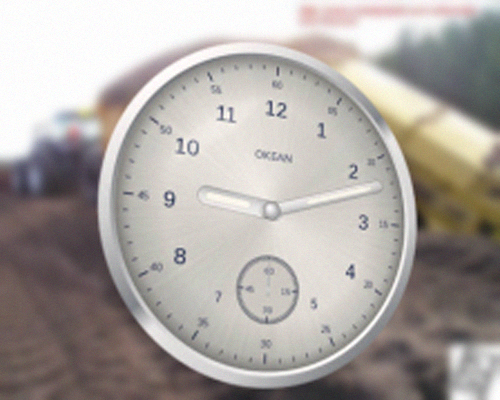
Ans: 9:12
